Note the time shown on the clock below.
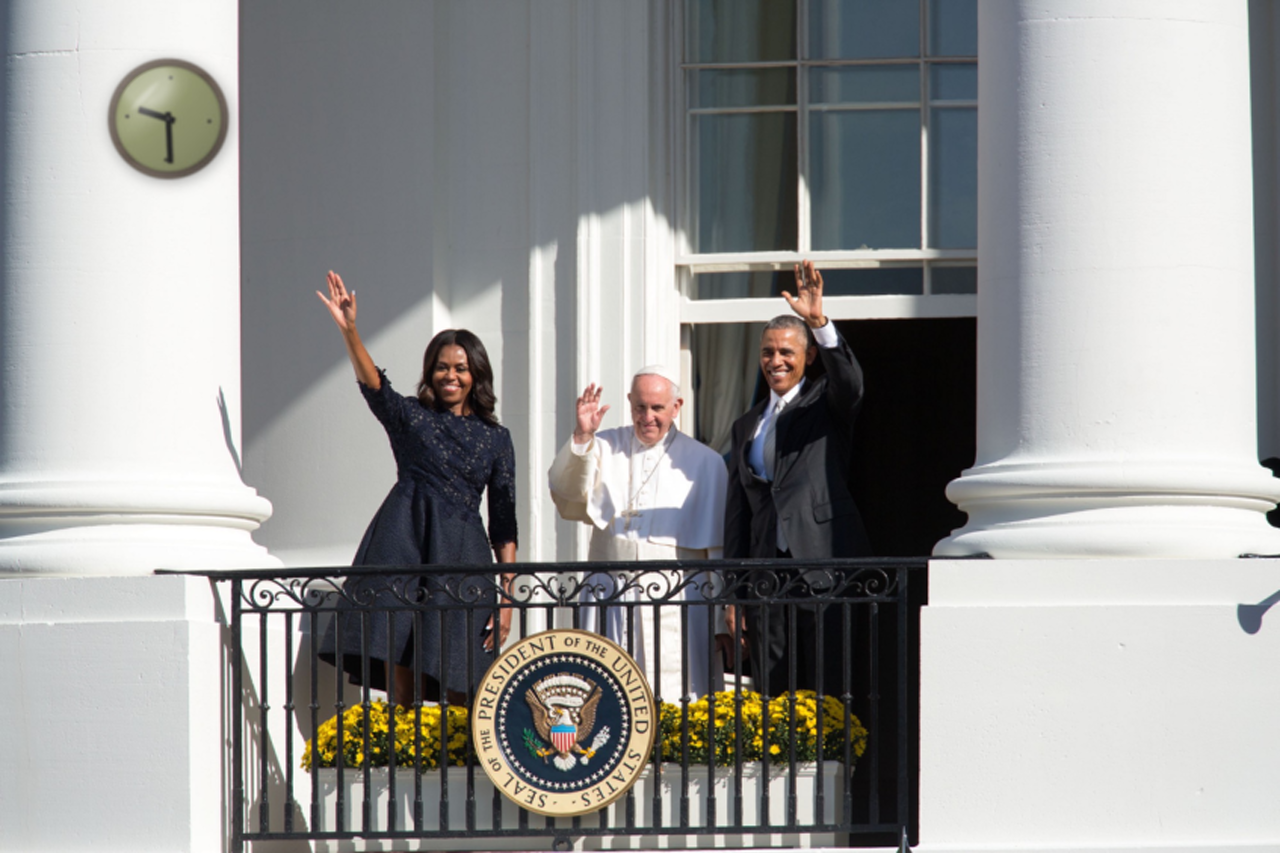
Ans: 9:29
